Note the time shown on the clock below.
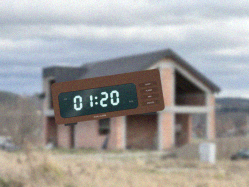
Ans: 1:20
